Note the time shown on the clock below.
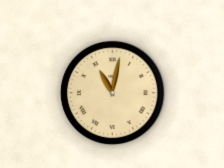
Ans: 11:02
